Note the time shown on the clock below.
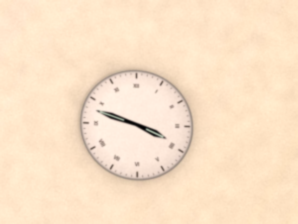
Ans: 3:48
